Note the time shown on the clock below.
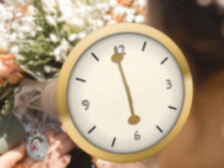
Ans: 5:59
